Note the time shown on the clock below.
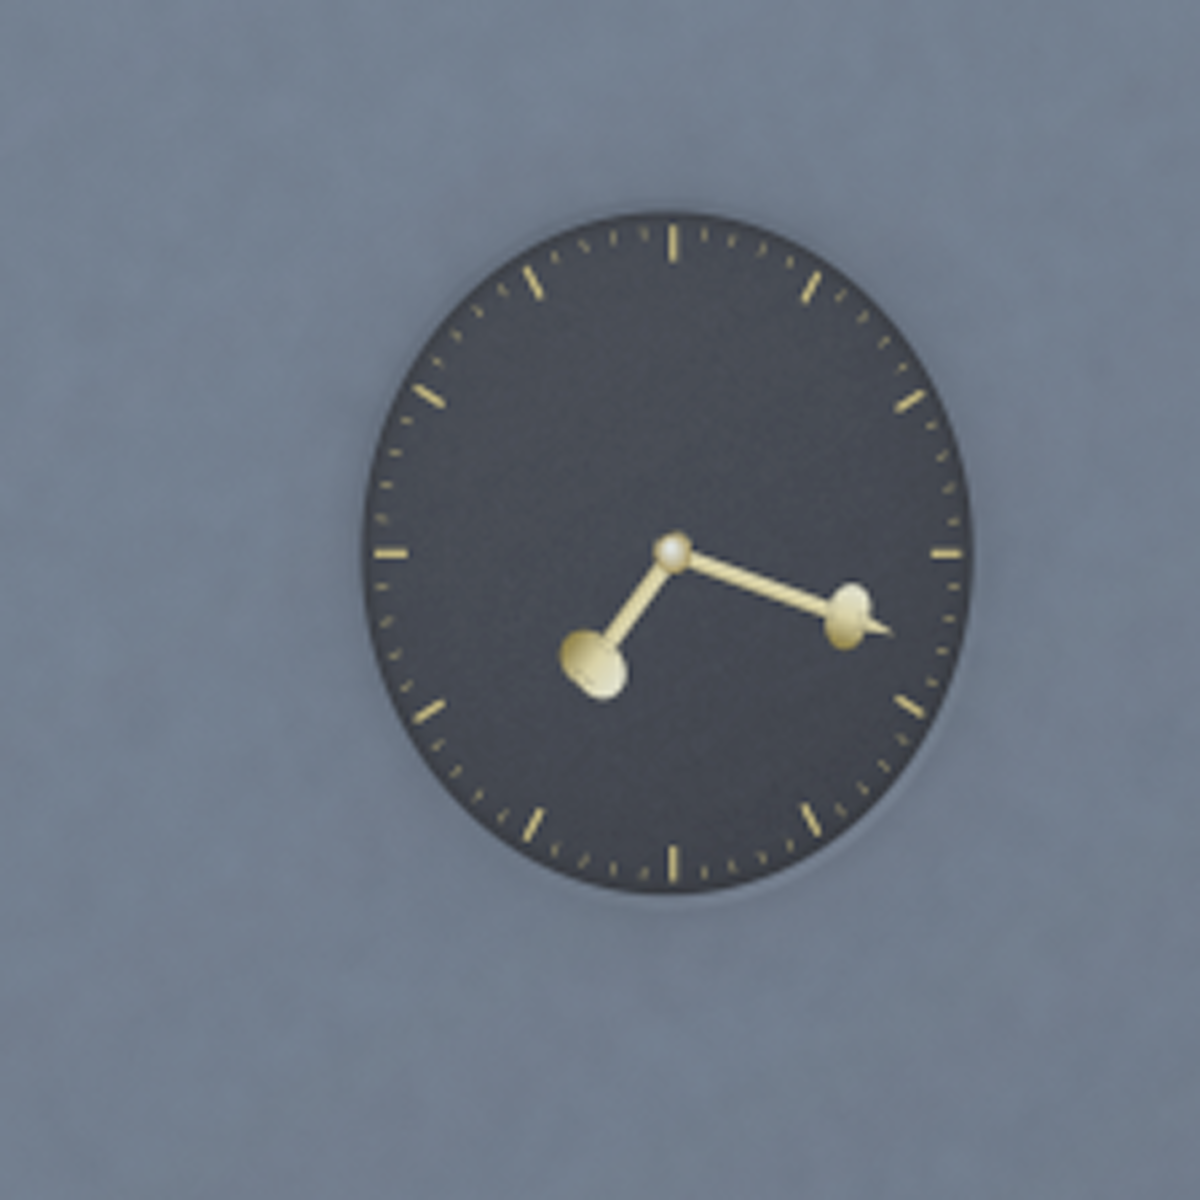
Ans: 7:18
